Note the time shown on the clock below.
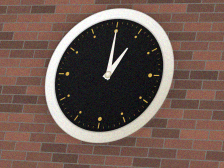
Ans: 1:00
